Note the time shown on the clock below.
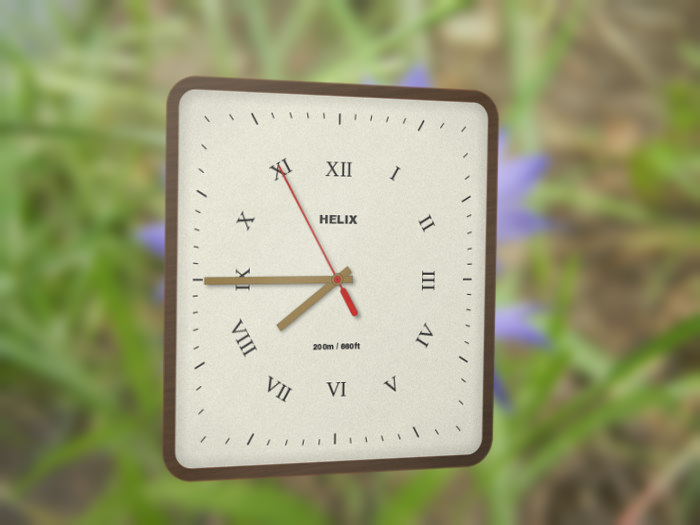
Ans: 7:44:55
